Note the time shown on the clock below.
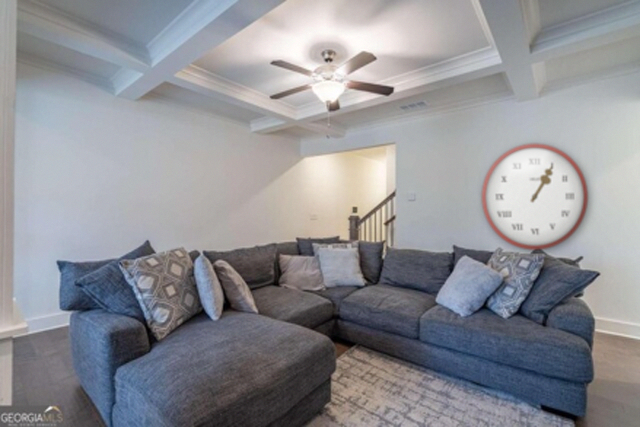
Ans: 1:05
